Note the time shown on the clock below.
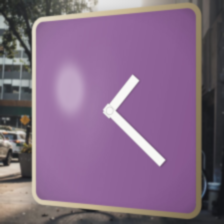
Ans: 1:22
